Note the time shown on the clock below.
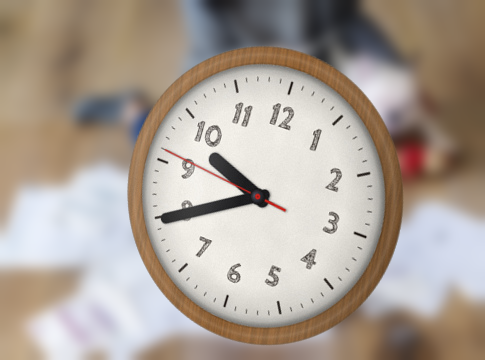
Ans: 9:39:46
